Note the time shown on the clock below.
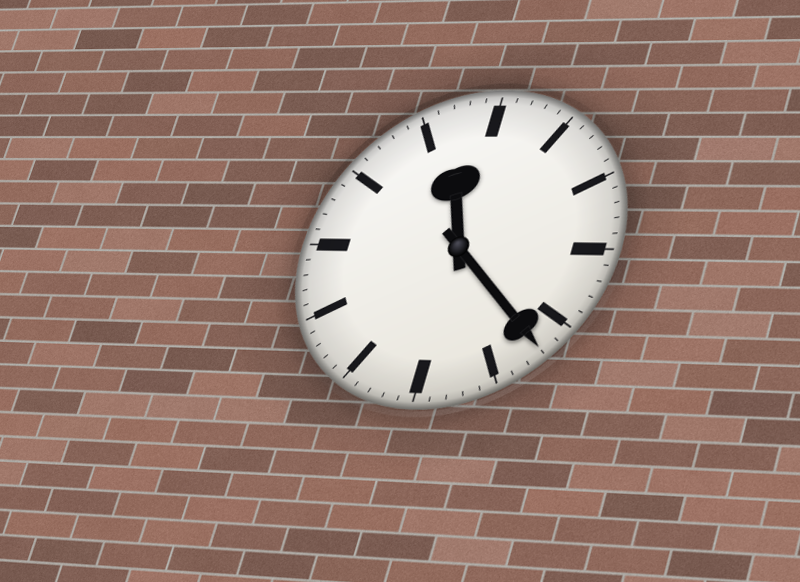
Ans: 11:22
